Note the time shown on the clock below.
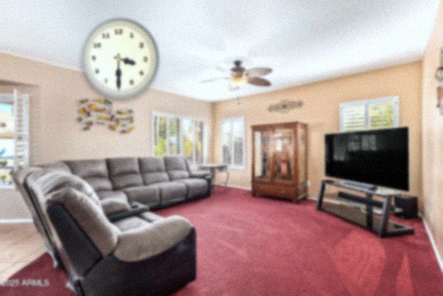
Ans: 3:30
